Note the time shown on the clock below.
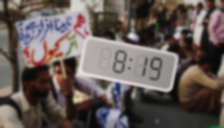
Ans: 8:19
